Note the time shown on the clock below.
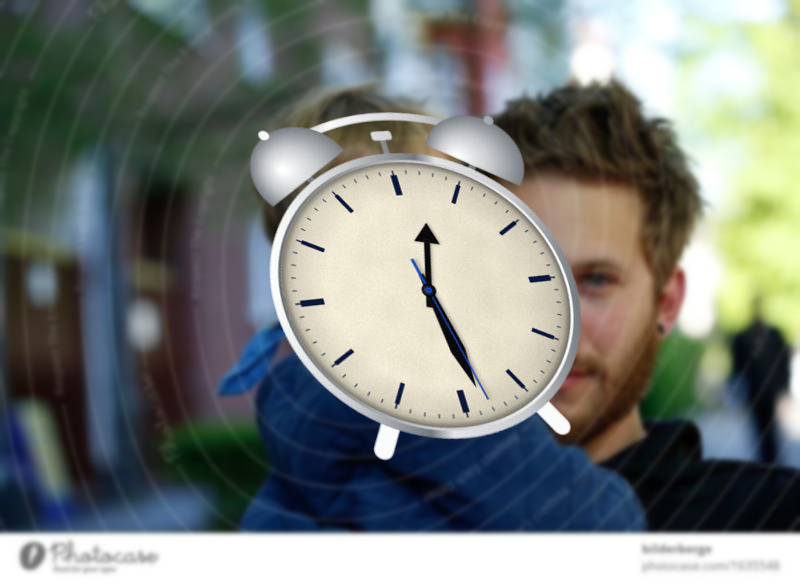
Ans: 12:28:28
